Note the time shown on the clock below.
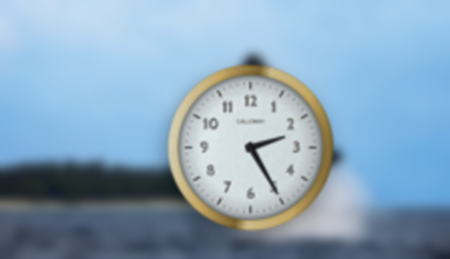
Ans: 2:25
